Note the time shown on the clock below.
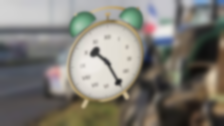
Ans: 10:25
